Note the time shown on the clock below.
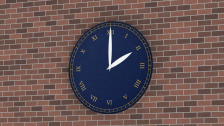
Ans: 2:00
